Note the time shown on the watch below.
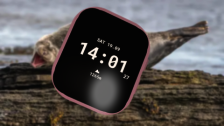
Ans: 14:01
